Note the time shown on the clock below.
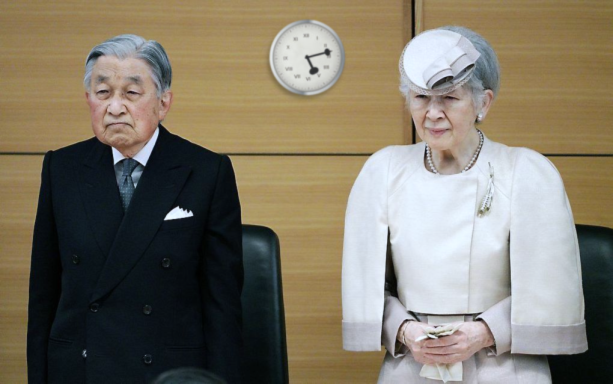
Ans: 5:13
